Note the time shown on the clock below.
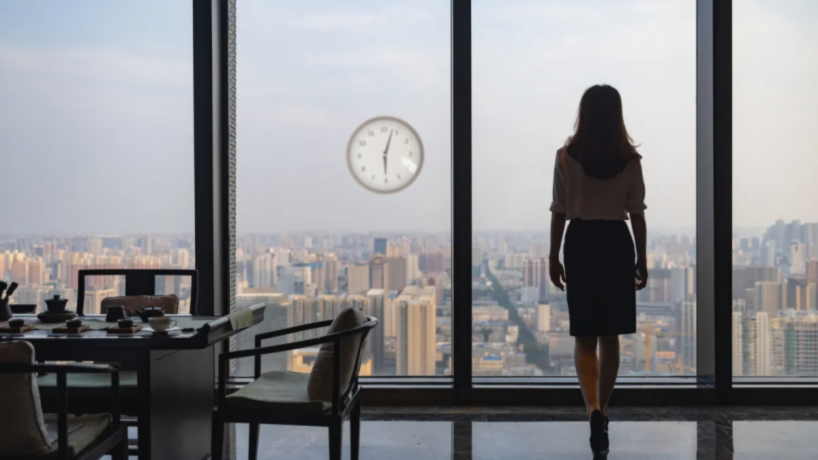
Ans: 6:03
